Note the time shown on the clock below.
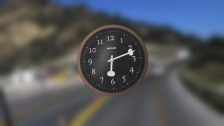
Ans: 6:12
